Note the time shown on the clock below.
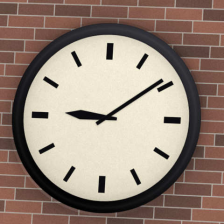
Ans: 9:09
